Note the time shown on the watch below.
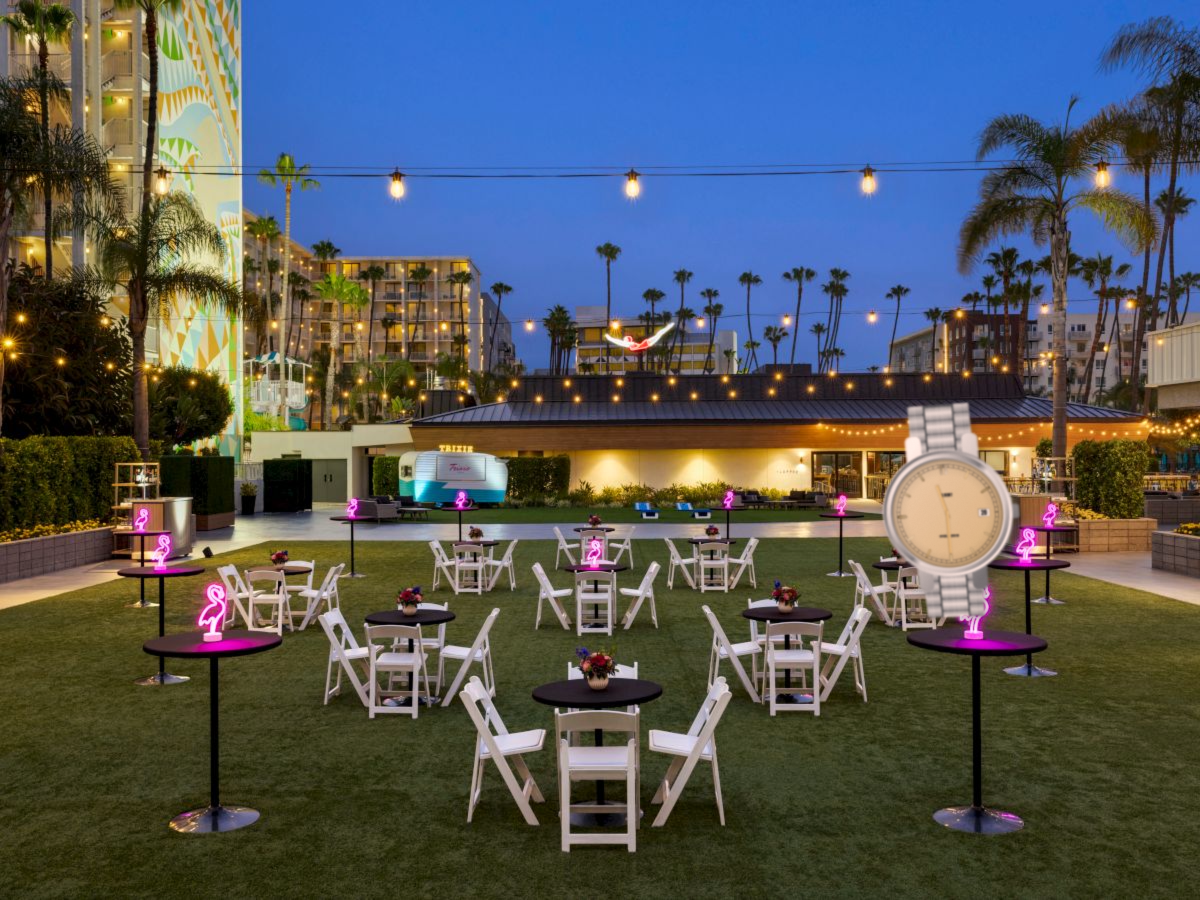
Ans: 11:30
